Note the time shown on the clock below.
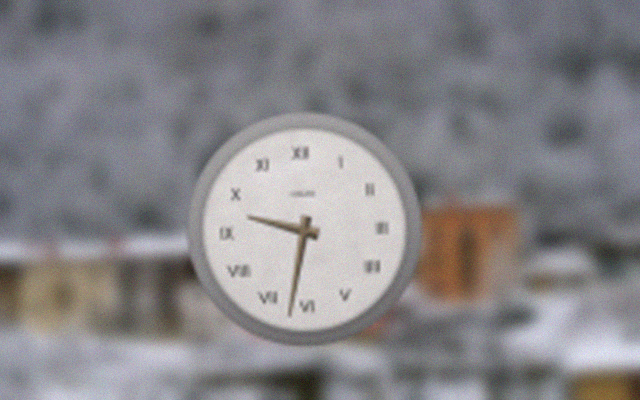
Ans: 9:32
